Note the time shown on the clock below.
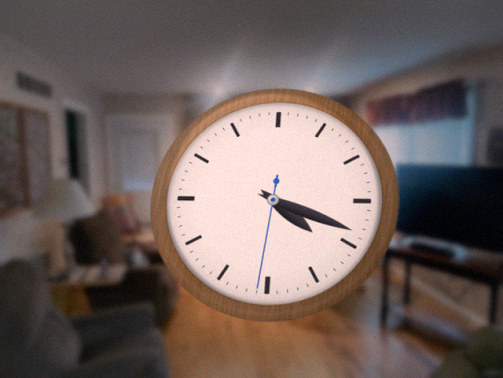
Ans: 4:18:31
